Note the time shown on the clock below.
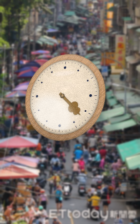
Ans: 4:22
